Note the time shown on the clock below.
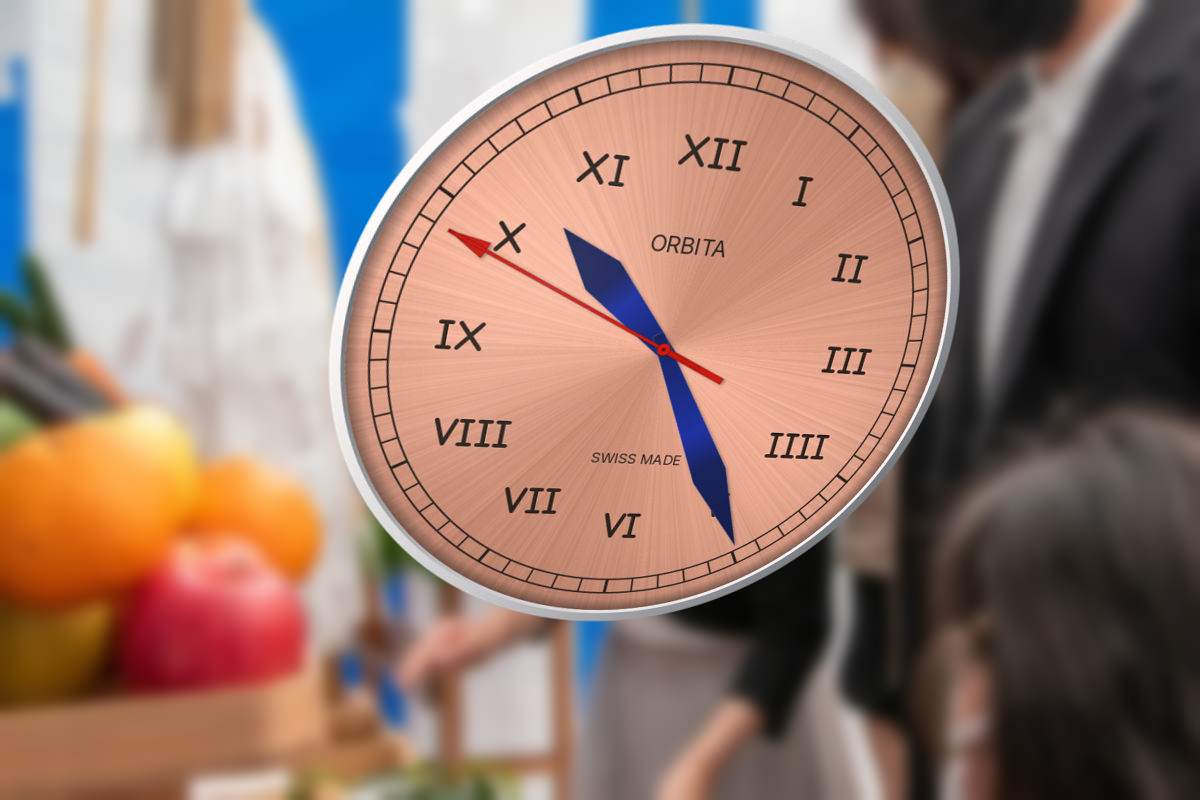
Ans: 10:24:49
